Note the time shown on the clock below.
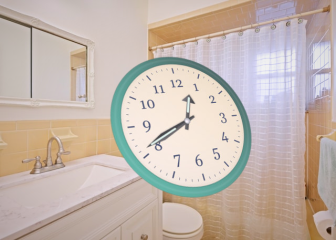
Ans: 12:41
